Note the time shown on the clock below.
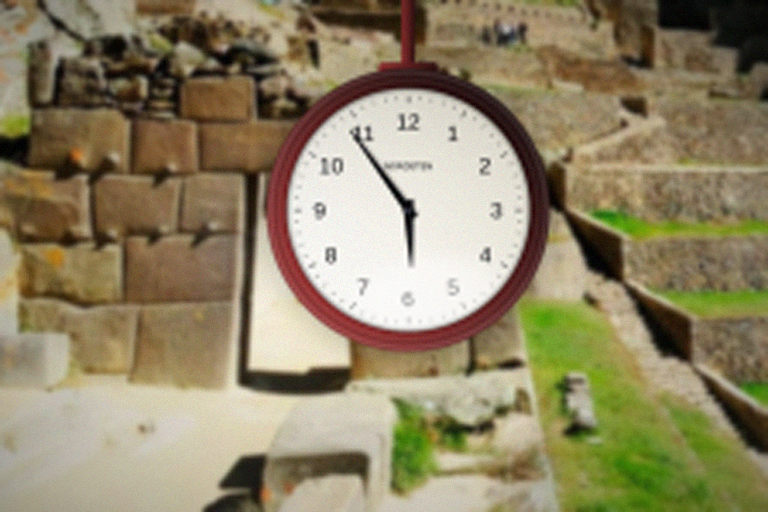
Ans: 5:54
